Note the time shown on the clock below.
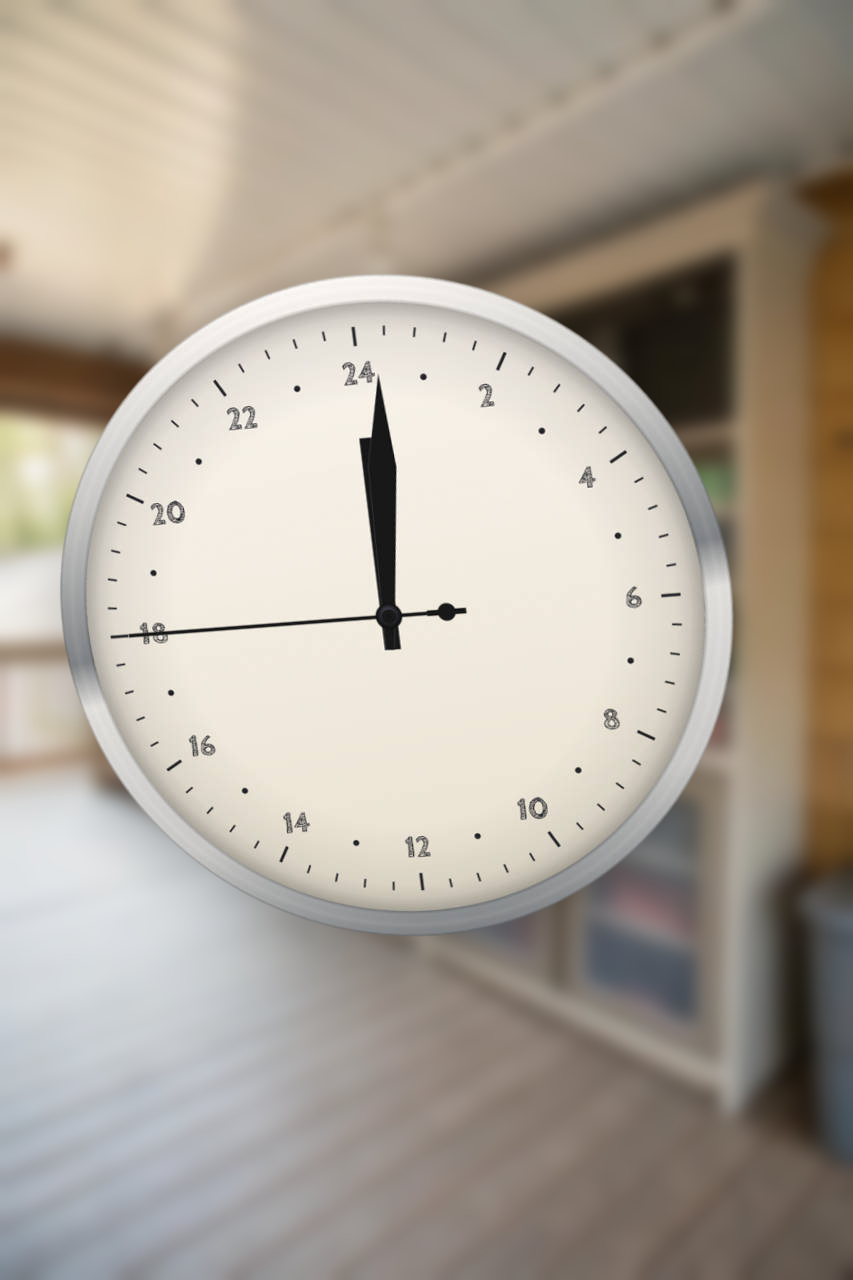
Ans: 0:00:45
